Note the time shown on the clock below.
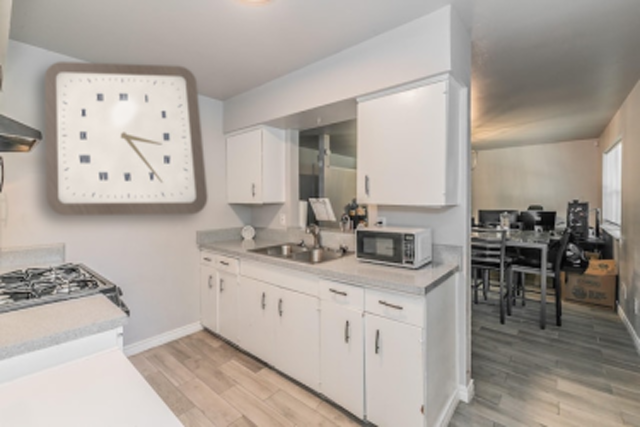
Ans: 3:24
